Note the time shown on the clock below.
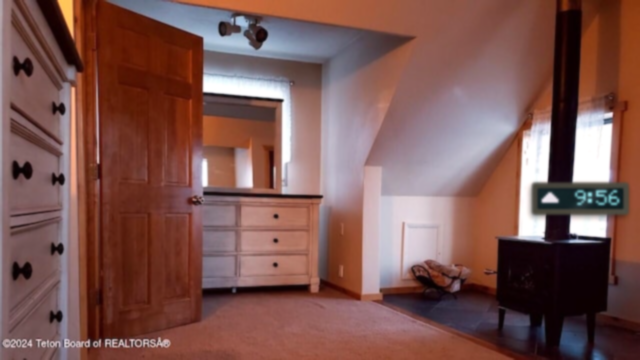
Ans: 9:56
